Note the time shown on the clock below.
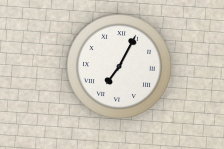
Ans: 7:04
